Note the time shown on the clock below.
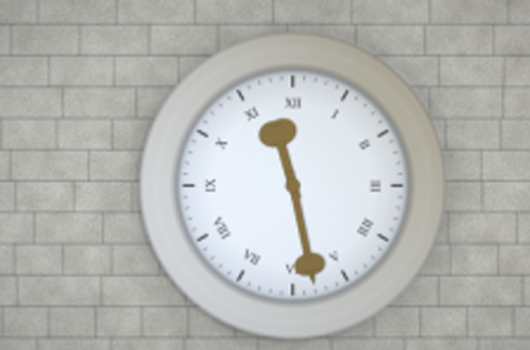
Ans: 11:28
